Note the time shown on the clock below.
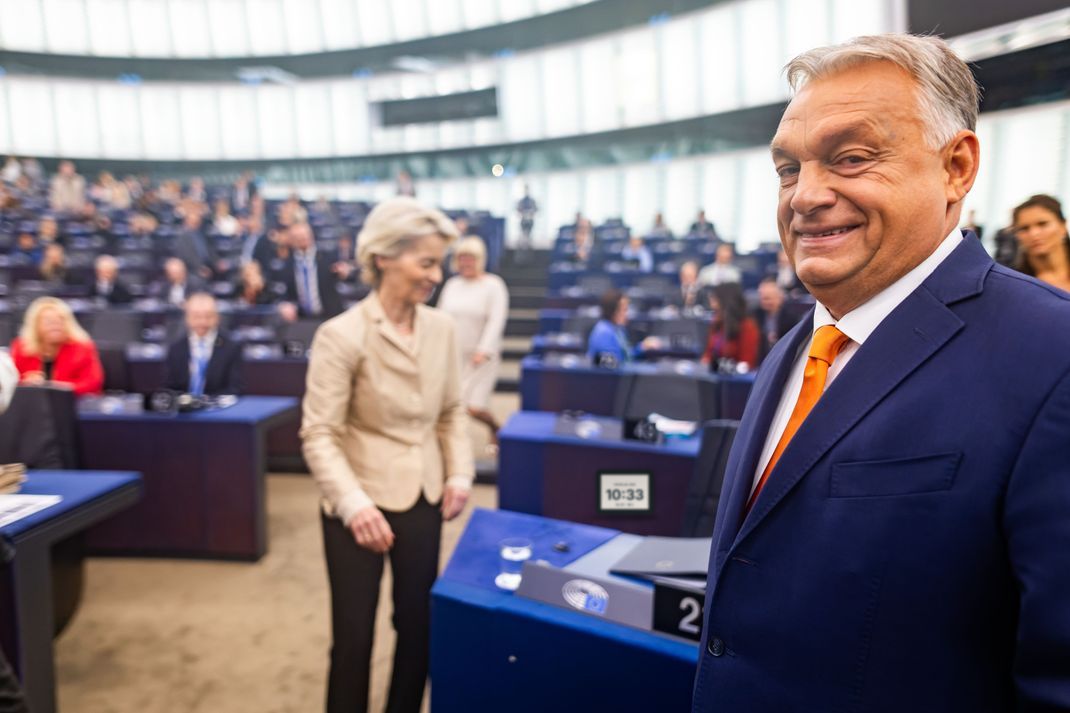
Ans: 10:33
